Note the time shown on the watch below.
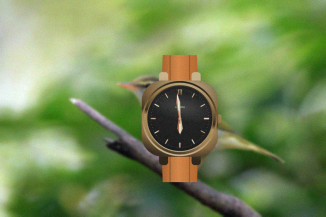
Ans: 5:59
